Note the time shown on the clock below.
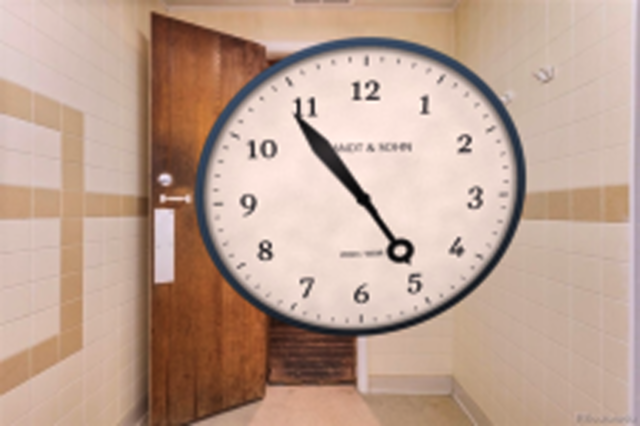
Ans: 4:54
